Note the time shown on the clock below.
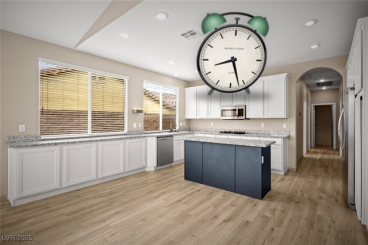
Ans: 8:27
